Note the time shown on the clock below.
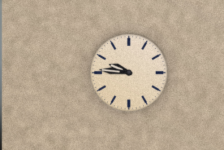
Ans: 9:46
